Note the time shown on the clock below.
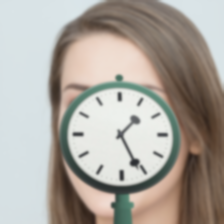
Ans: 1:26
